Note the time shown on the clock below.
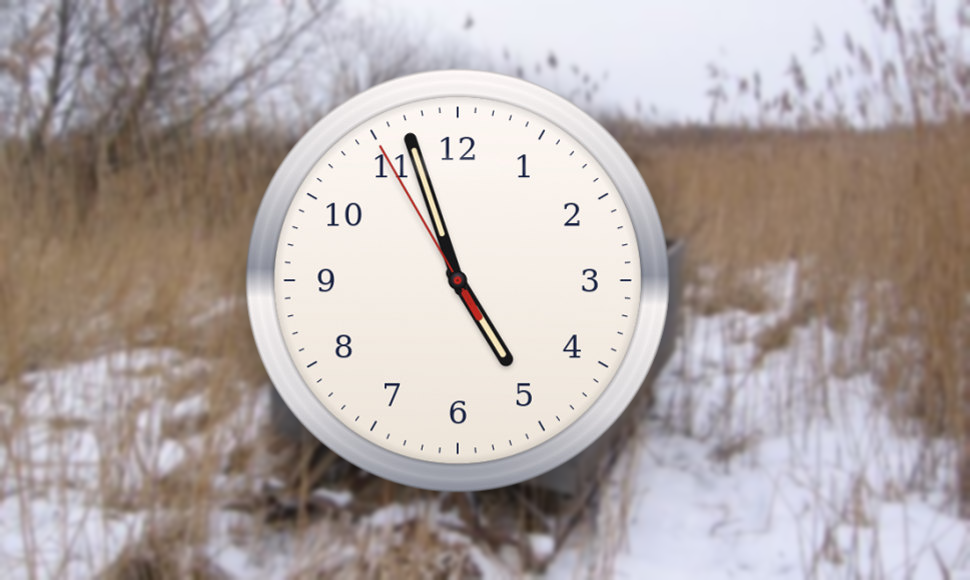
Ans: 4:56:55
